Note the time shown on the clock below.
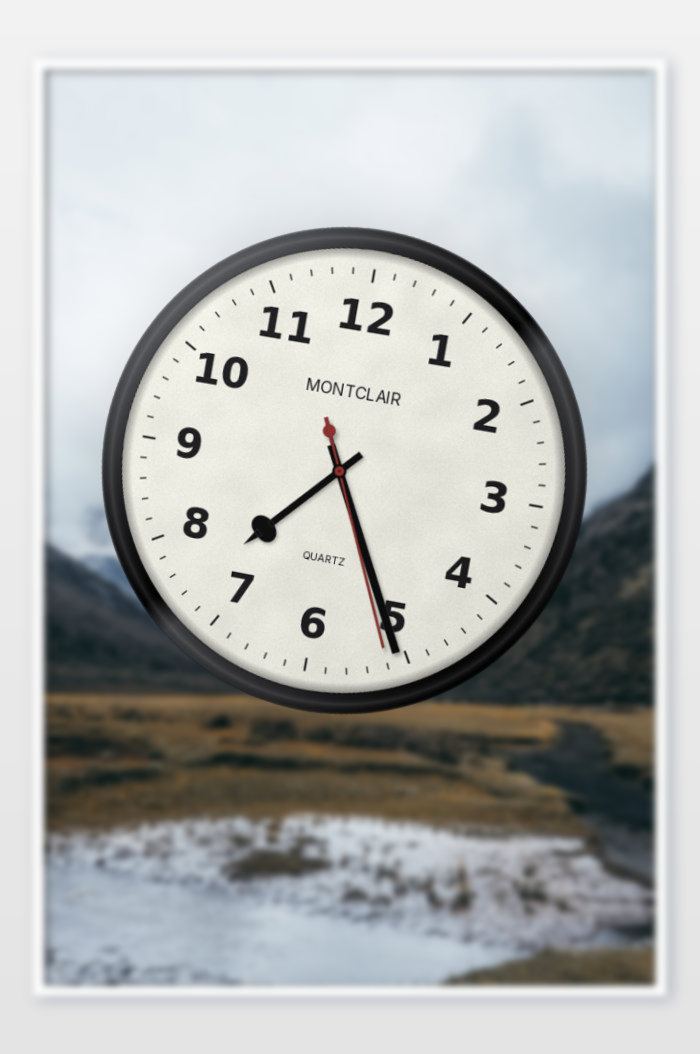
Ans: 7:25:26
